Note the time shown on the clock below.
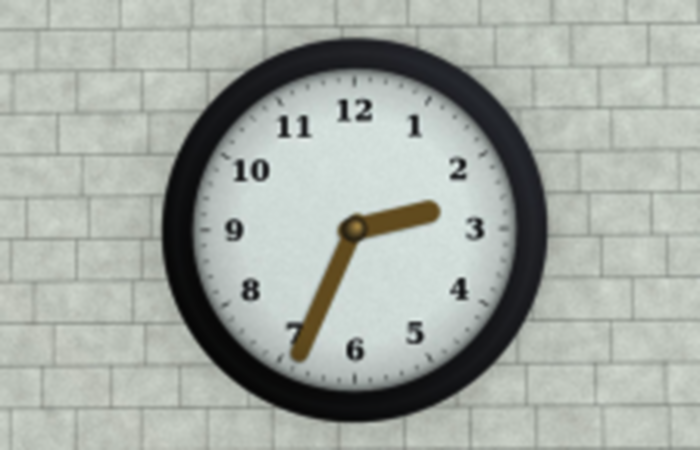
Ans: 2:34
